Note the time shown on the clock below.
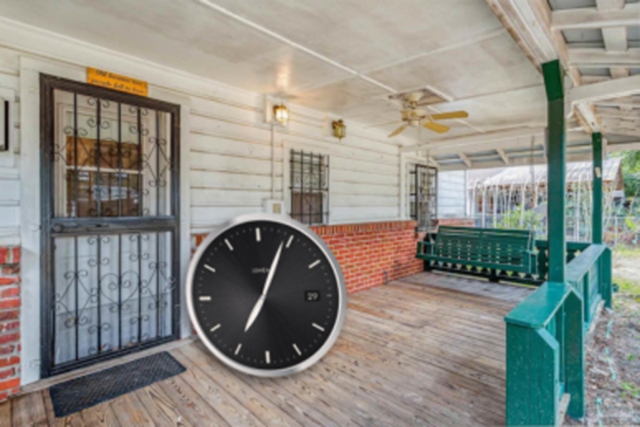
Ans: 7:04
